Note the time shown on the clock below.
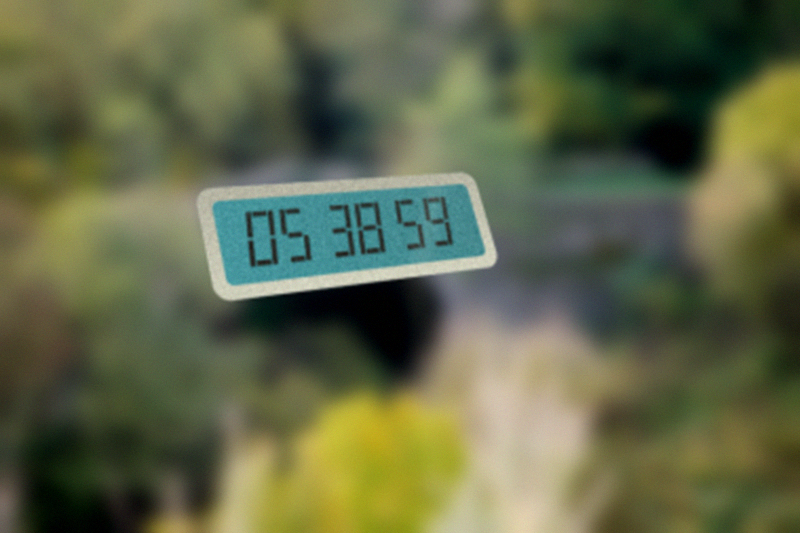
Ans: 5:38:59
